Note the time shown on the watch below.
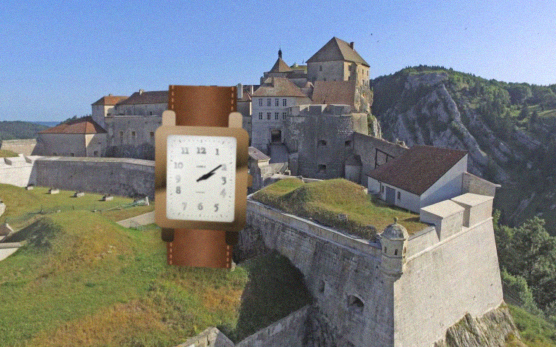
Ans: 2:09
